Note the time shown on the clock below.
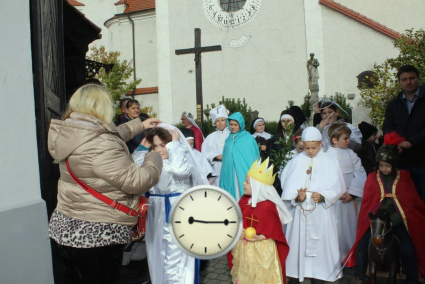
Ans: 9:15
